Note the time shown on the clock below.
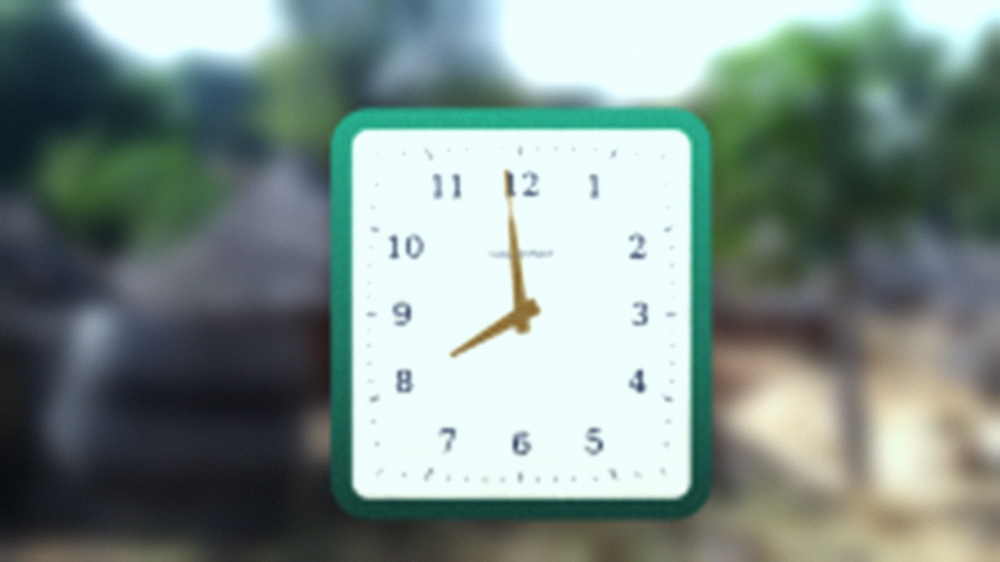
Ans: 7:59
